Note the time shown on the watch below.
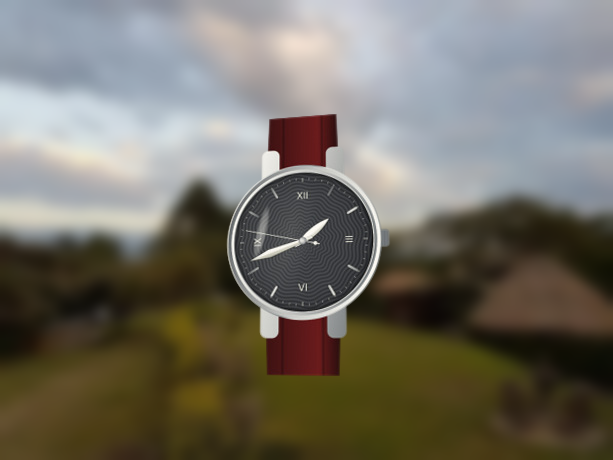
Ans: 1:41:47
